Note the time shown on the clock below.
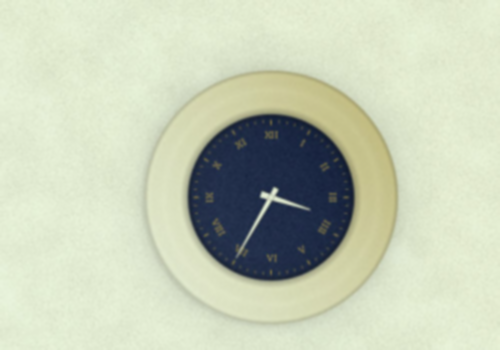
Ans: 3:35
